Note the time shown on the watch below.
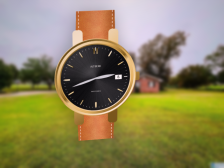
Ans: 2:42
